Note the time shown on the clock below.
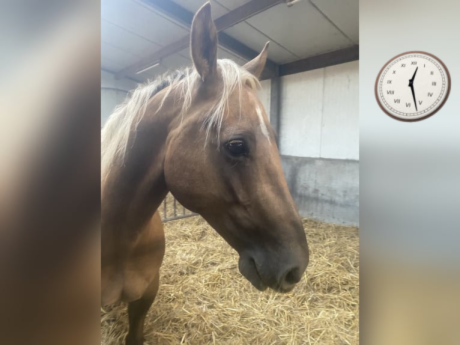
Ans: 12:27
